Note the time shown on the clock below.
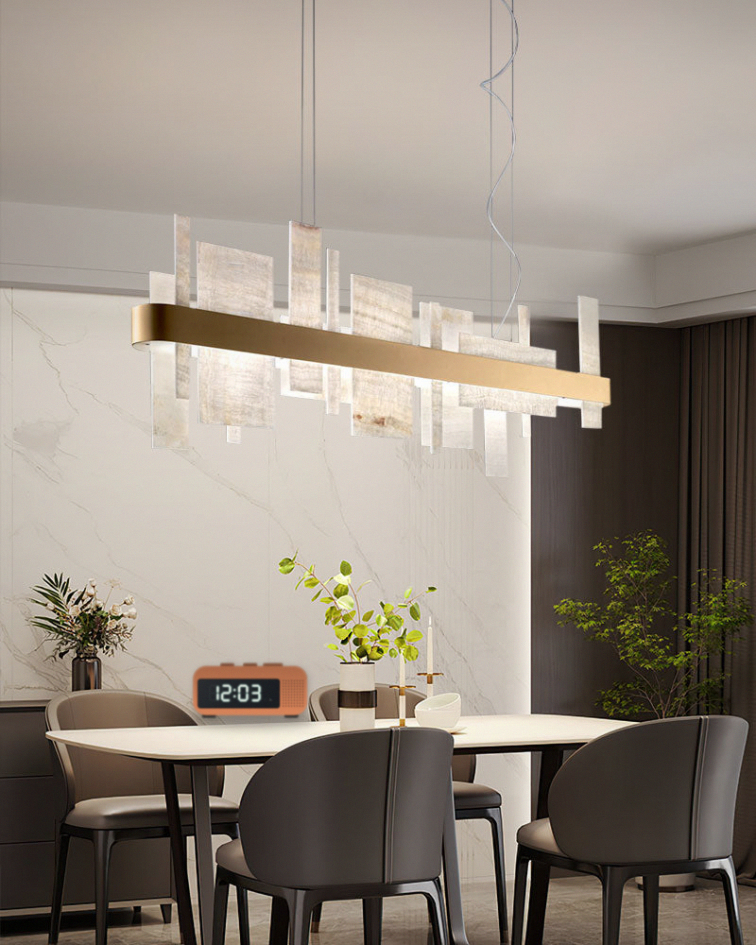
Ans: 12:03
